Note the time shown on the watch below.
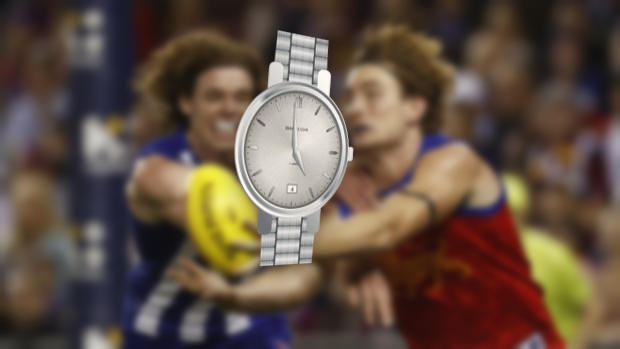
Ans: 4:59
